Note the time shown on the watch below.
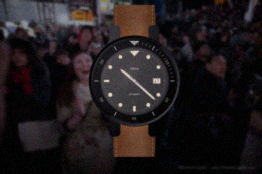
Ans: 10:22
